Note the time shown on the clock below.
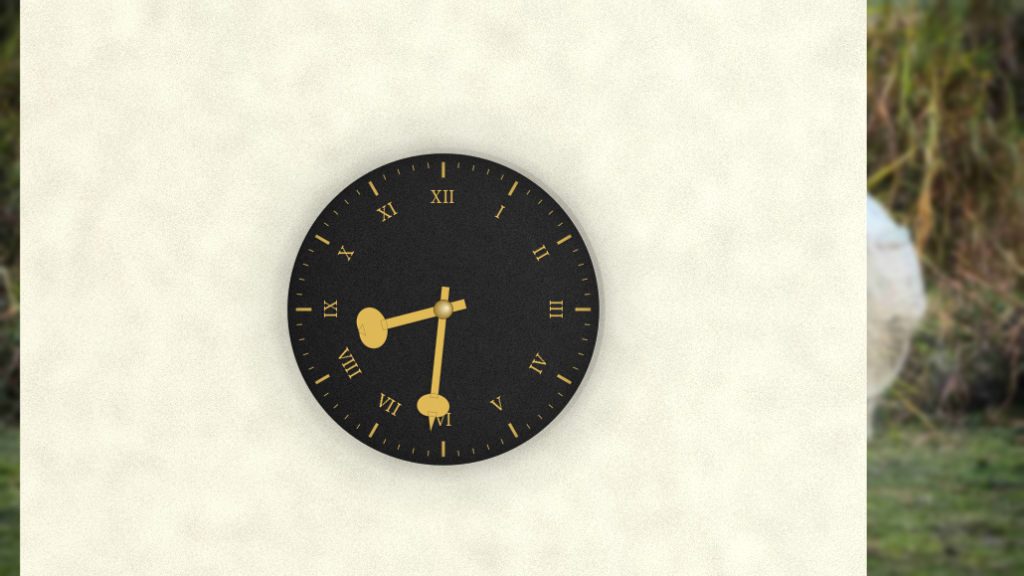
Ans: 8:31
